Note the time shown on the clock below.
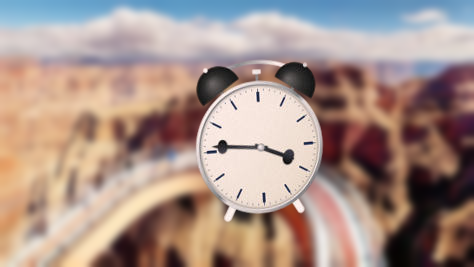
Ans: 3:46
